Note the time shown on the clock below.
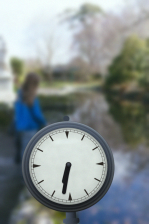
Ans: 6:32
